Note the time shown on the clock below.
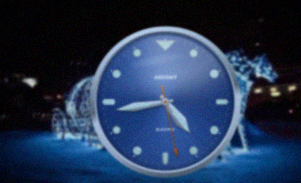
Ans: 4:43:28
